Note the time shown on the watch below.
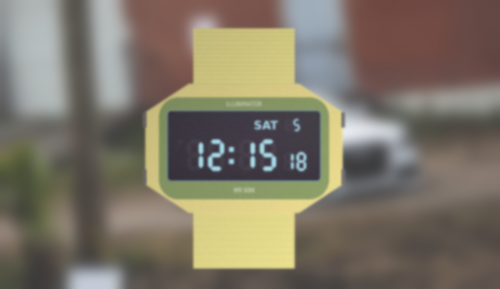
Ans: 12:15:18
